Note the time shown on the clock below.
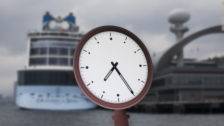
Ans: 7:25
